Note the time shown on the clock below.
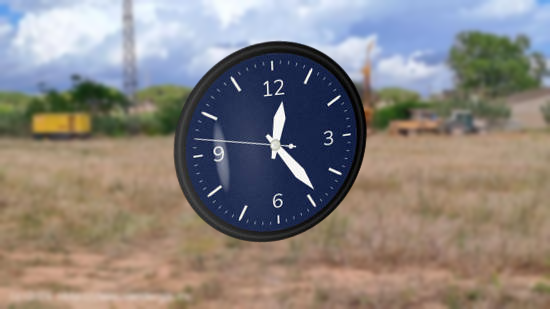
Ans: 12:23:47
